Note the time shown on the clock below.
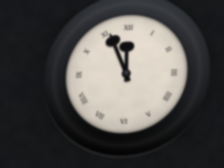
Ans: 11:56
